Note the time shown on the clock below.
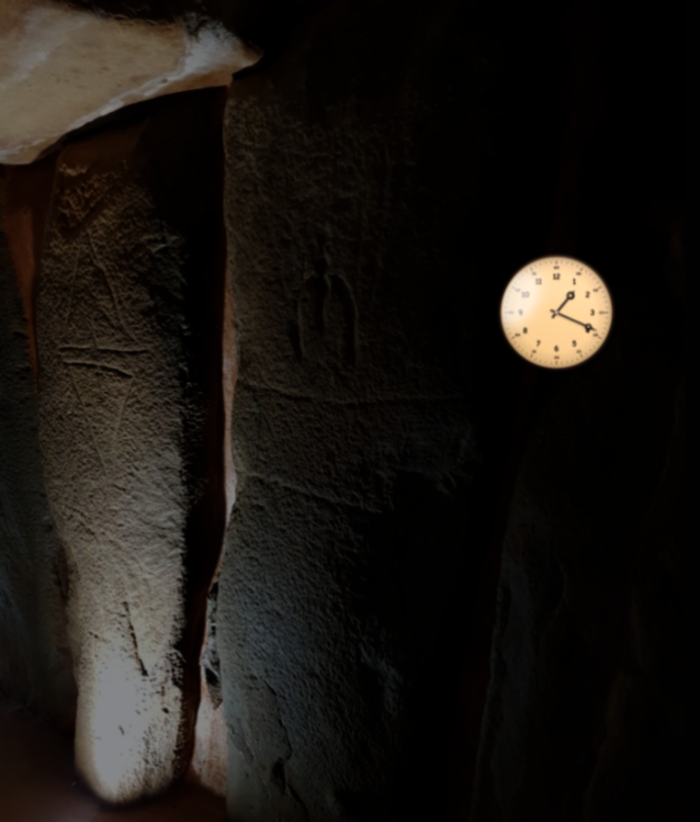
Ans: 1:19
